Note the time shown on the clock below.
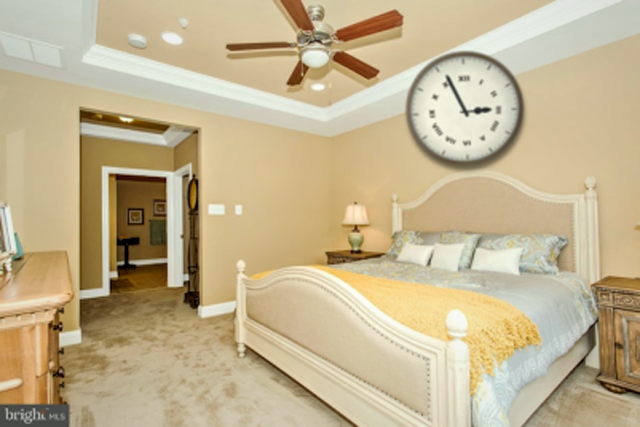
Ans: 2:56
